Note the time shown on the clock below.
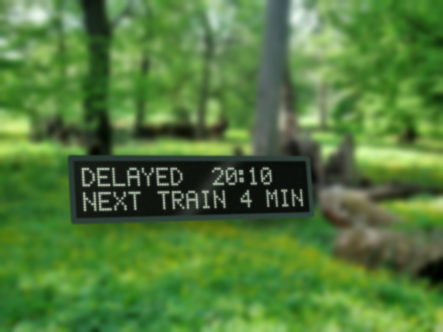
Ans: 20:10
